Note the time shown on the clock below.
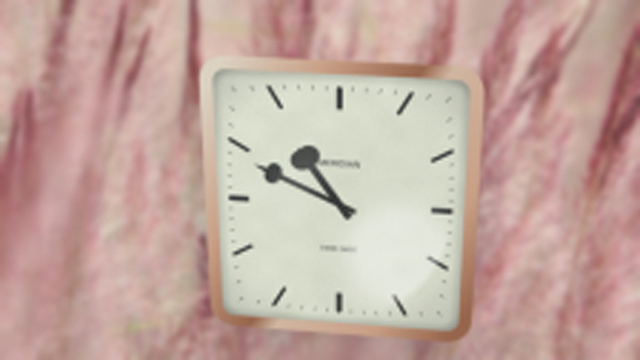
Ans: 10:49
